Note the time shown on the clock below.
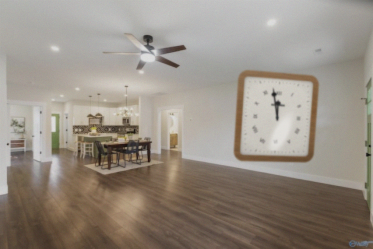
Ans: 11:58
